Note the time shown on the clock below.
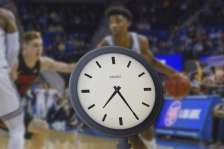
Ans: 7:25
